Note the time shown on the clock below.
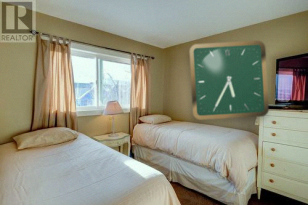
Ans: 5:35
